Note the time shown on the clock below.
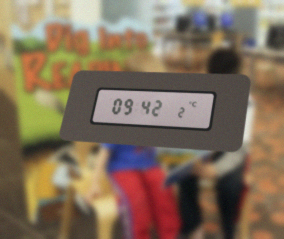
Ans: 9:42
